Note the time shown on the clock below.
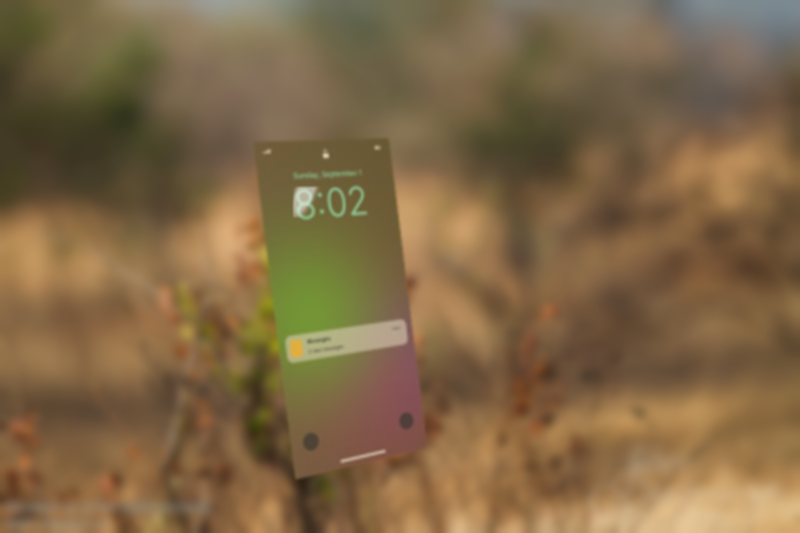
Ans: 8:02
